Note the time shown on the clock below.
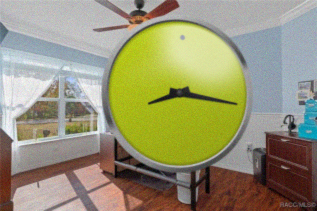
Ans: 8:16
